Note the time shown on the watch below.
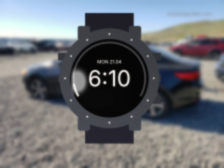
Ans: 6:10
